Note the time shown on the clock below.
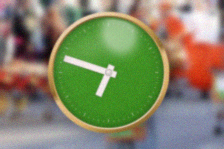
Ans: 6:48
